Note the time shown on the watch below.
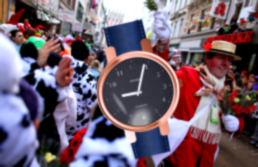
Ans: 9:04
